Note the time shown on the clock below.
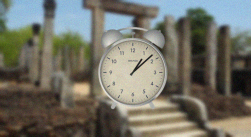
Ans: 1:08
